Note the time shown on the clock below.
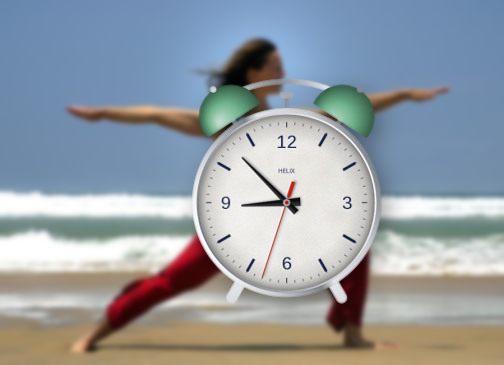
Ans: 8:52:33
